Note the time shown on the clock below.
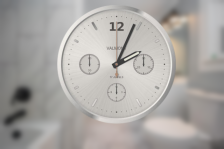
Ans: 2:04
